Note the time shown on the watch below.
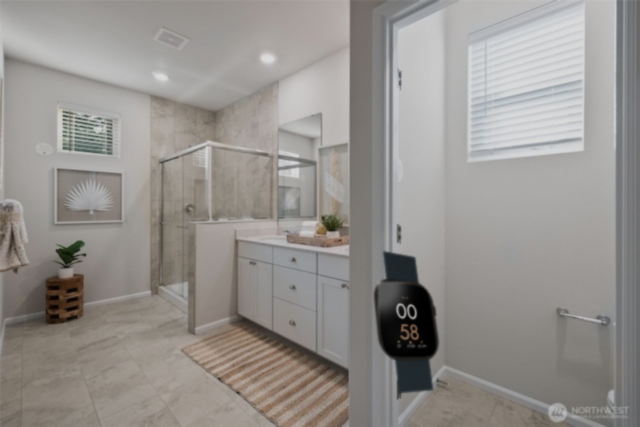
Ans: 0:58
